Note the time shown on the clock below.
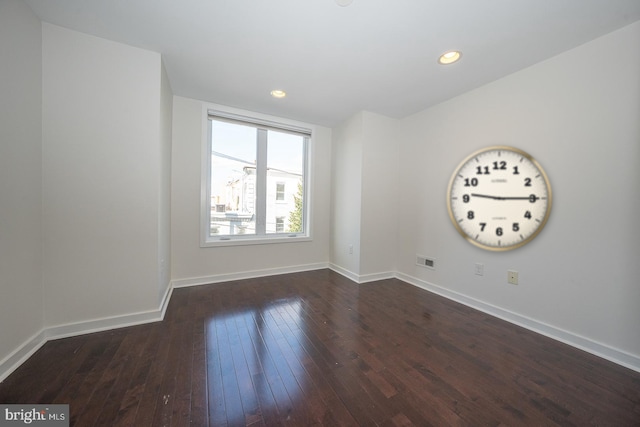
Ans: 9:15
